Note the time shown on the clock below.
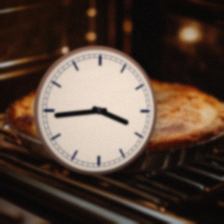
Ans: 3:44
